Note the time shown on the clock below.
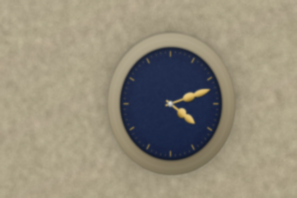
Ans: 4:12
